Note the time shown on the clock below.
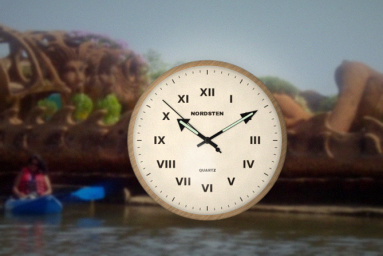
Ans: 10:09:52
